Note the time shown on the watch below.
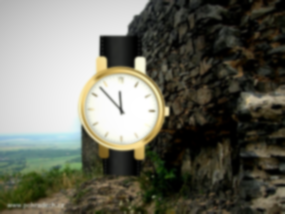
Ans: 11:53
